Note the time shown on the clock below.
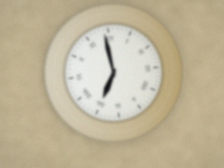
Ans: 6:59
